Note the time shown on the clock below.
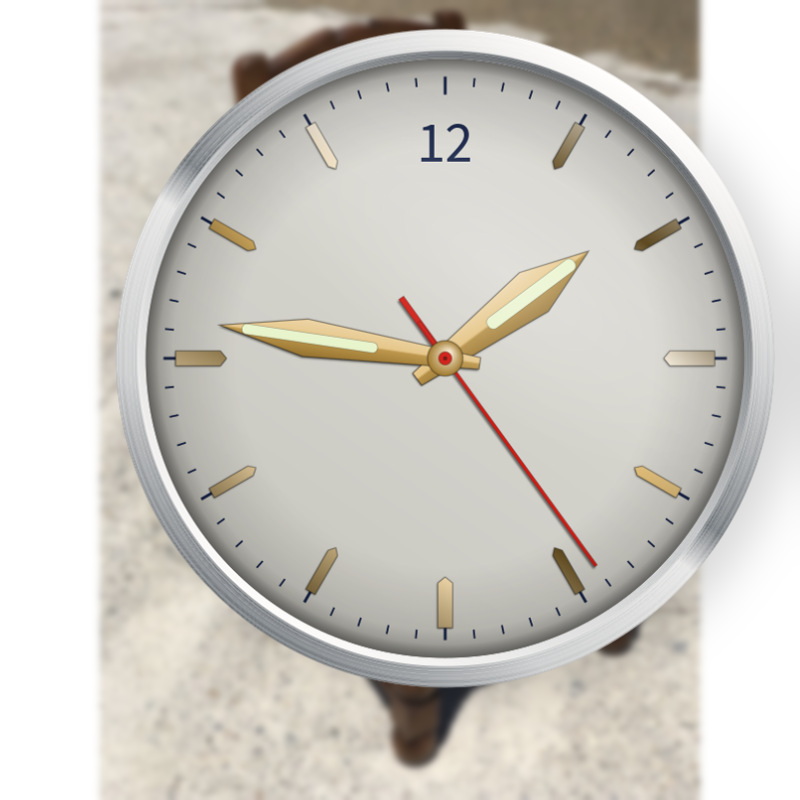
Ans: 1:46:24
